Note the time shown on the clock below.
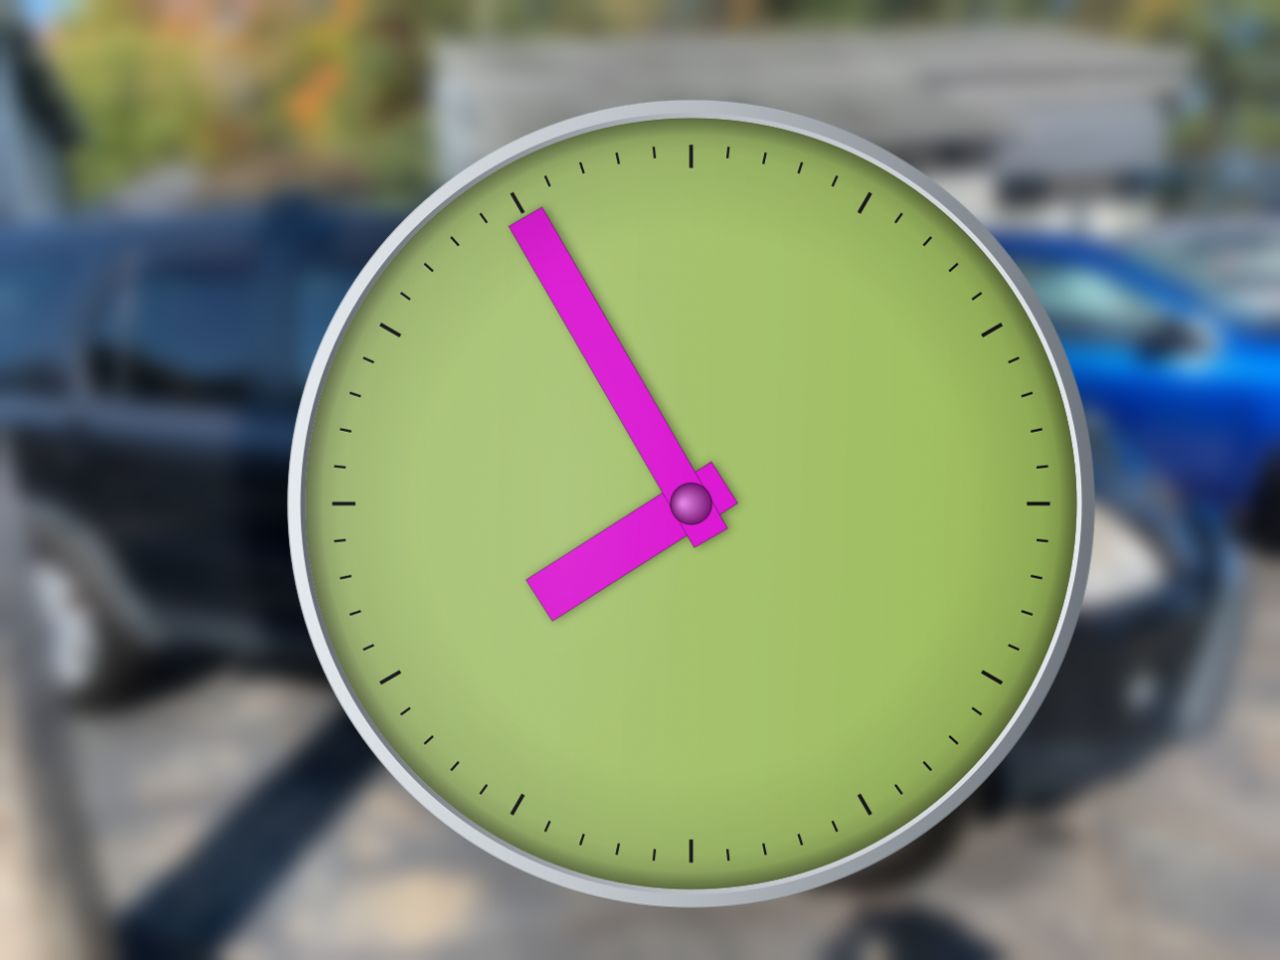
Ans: 7:55
